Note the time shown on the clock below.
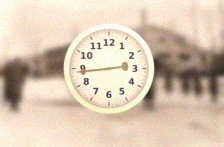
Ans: 2:44
